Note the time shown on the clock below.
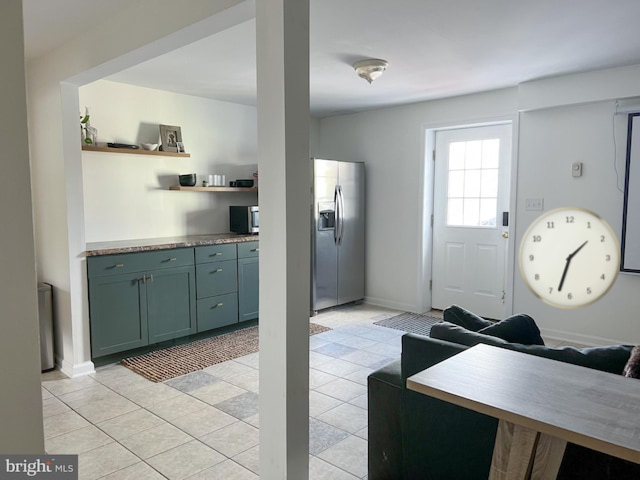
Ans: 1:33
